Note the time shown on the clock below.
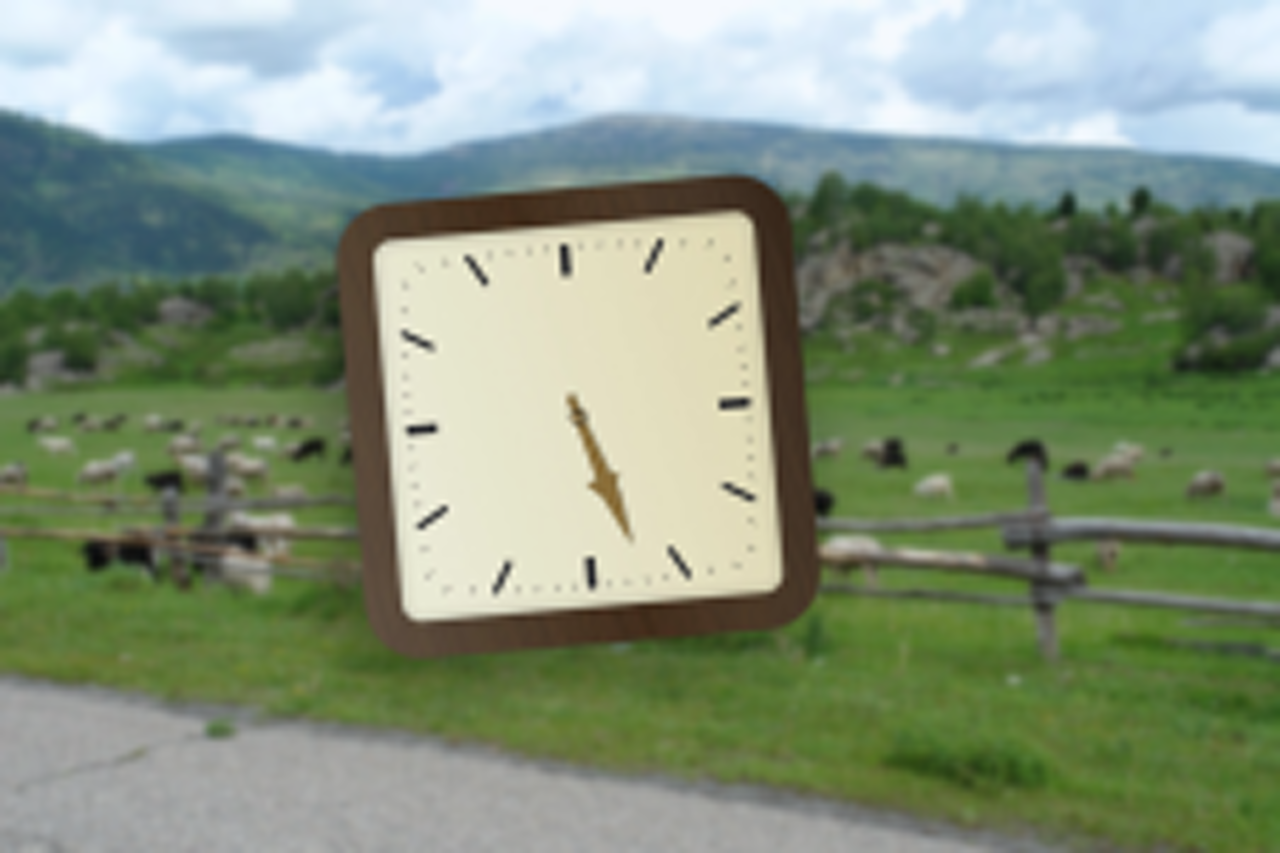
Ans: 5:27
